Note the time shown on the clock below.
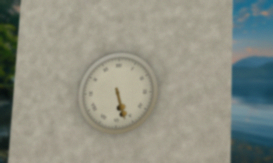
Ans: 5:27
